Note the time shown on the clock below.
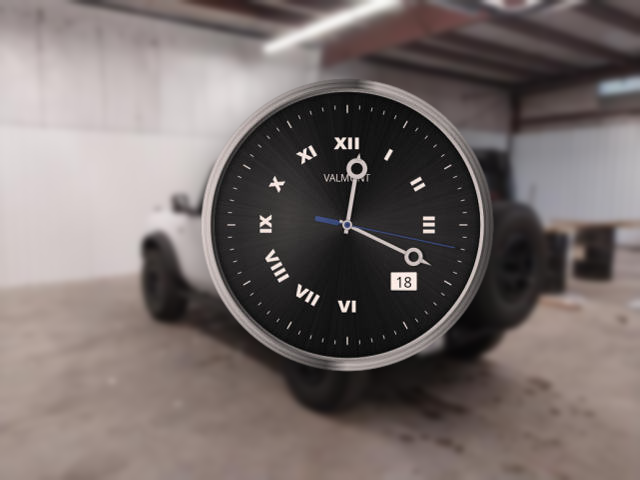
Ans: 12:19:17
